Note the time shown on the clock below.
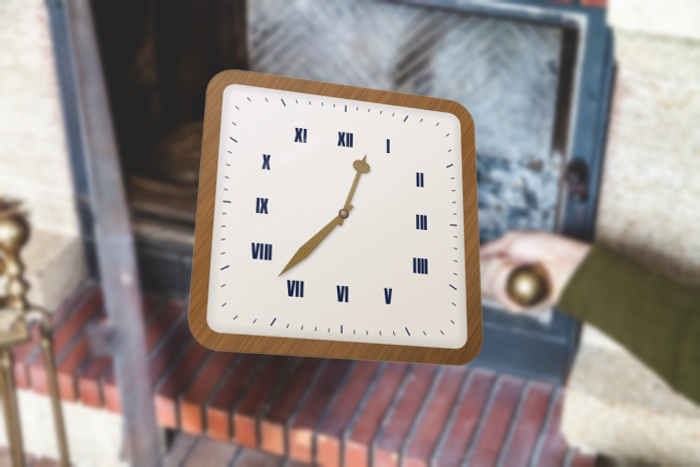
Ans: 12:37
